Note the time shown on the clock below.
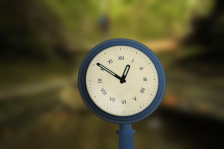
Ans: 12:51
